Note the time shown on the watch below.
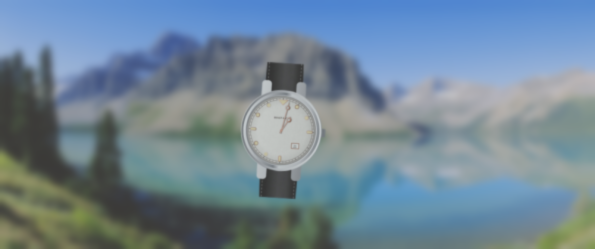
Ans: 1:02
